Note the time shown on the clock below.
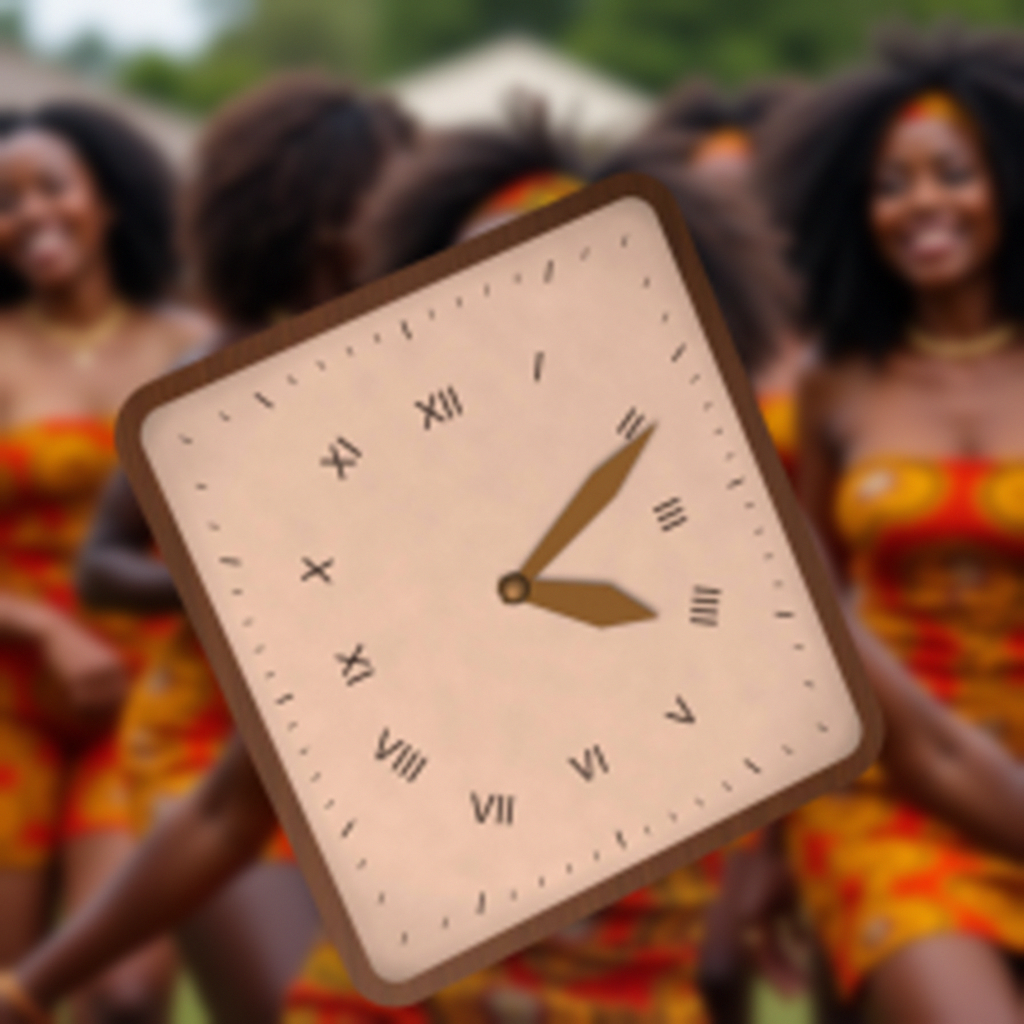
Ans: 4:11
